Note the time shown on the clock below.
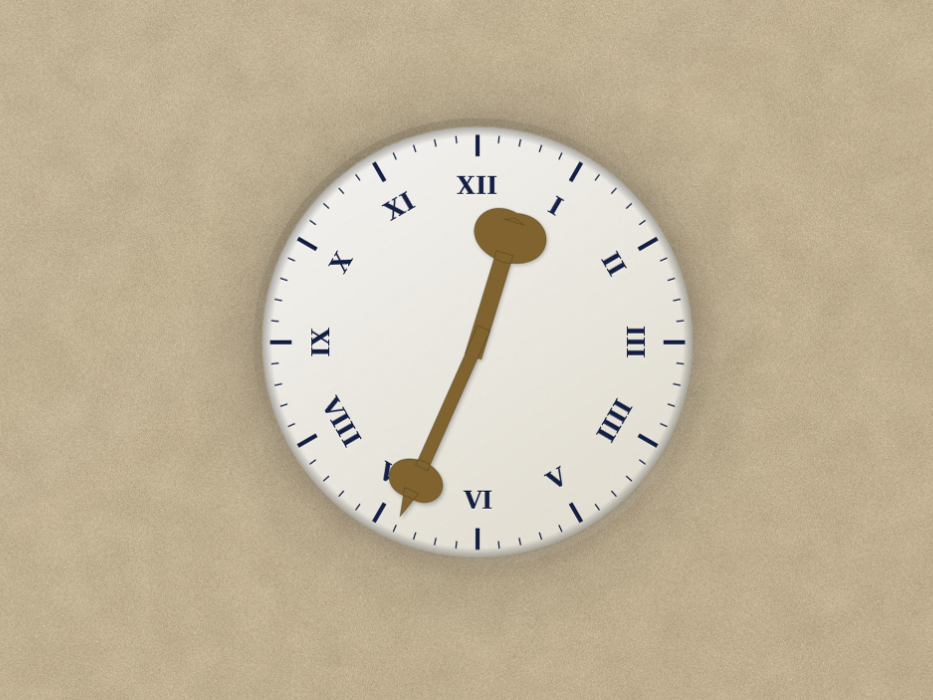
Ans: 12:34
